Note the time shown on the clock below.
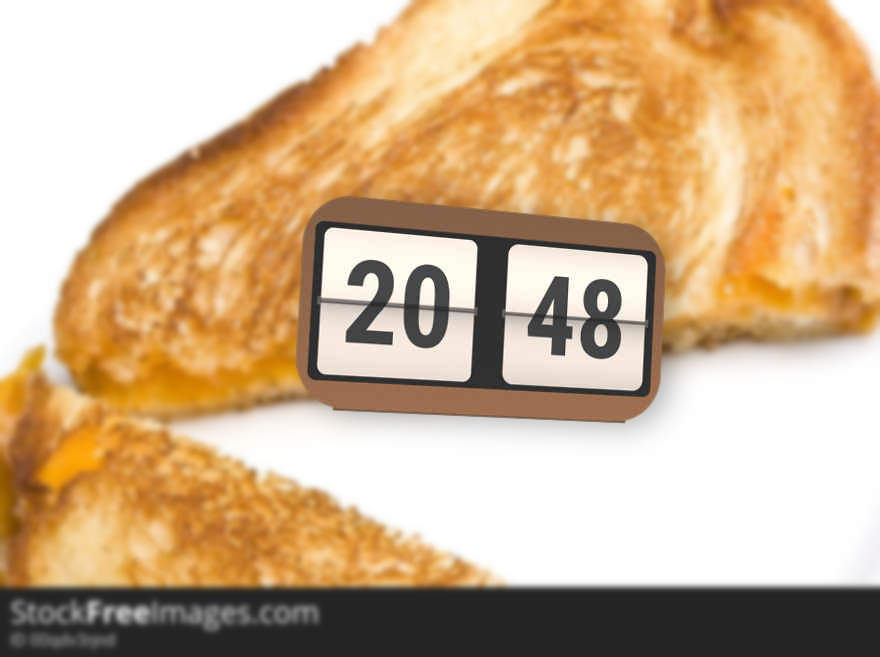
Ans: 20:48
